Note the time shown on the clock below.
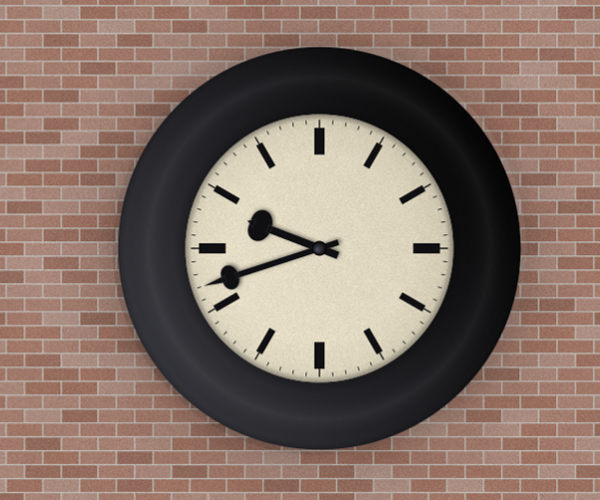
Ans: 9:42
